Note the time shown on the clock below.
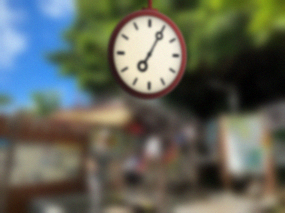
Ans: 7:05
